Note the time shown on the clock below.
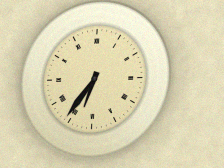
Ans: 6:36
